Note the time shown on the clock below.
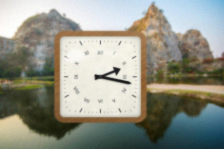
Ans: 2:17
